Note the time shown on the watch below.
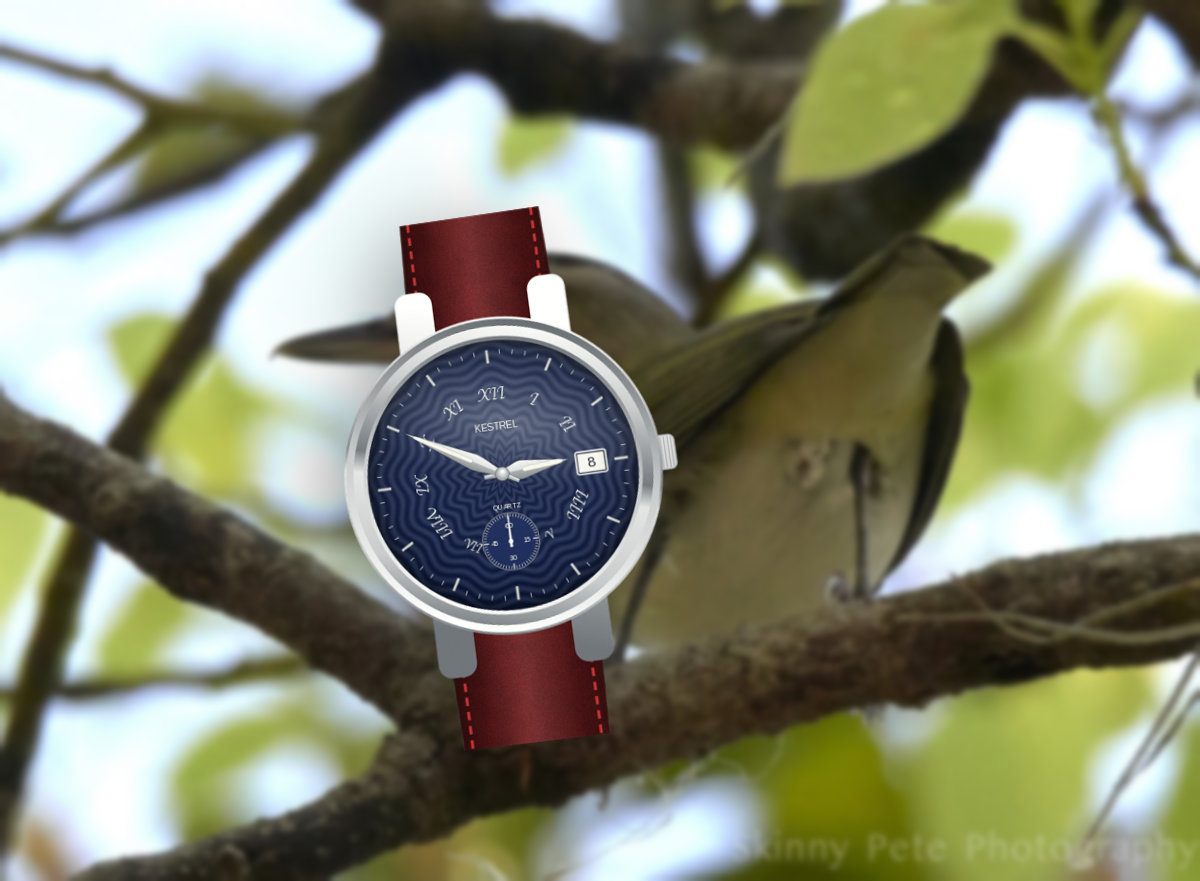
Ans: 2:50
